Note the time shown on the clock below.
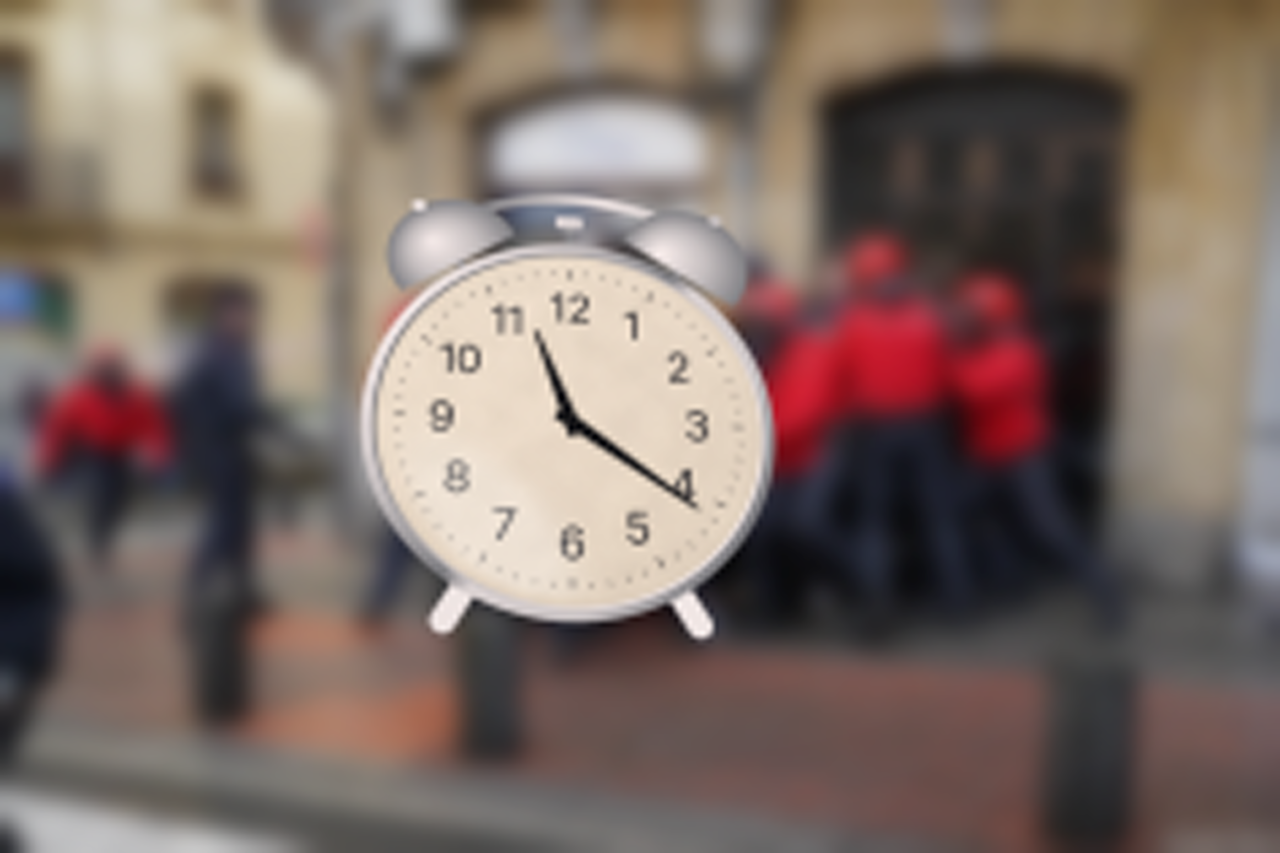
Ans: 11:21
